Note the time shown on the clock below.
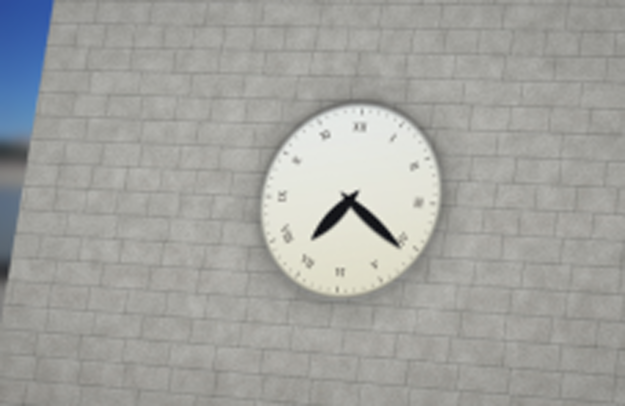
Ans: 7:21
